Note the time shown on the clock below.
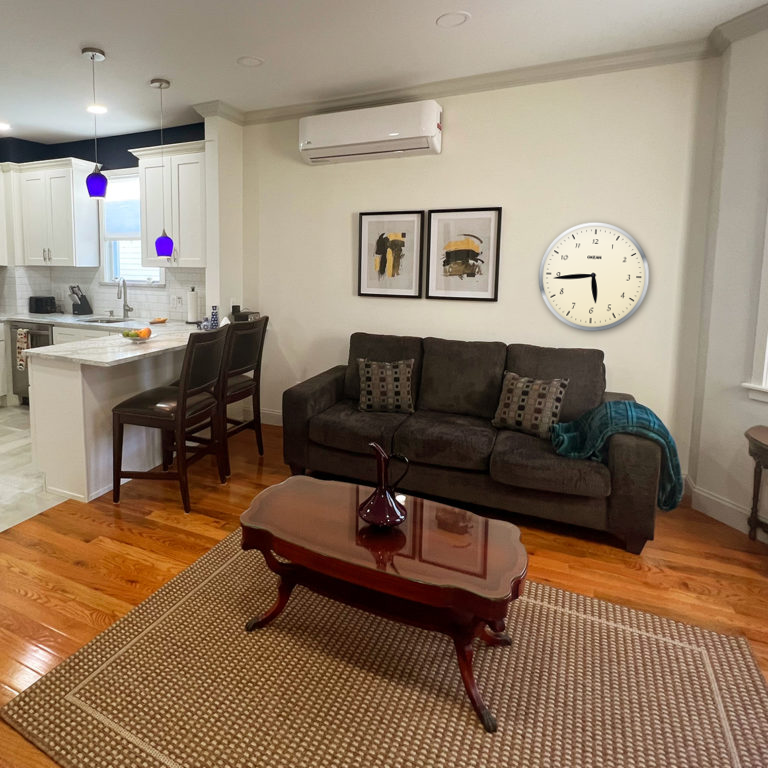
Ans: 5:44
